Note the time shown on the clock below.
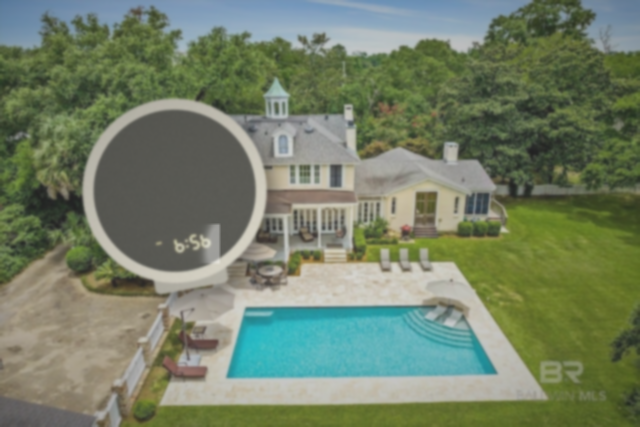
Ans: 6:56
